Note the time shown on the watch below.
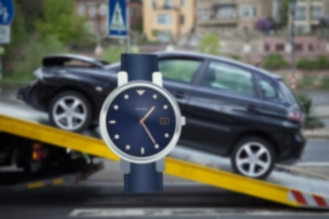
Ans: 1:25
